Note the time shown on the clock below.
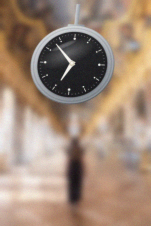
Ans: 6:53
